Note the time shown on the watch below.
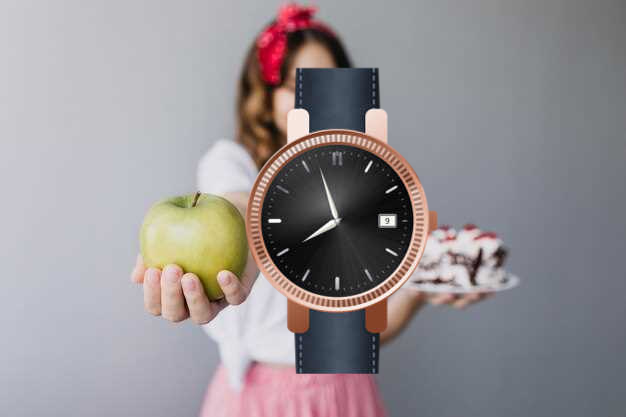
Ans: 7:57
